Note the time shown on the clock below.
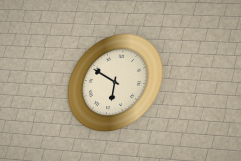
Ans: 5:49
